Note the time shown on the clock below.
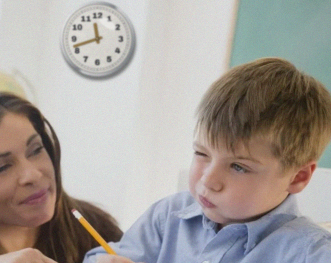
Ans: 11:42
